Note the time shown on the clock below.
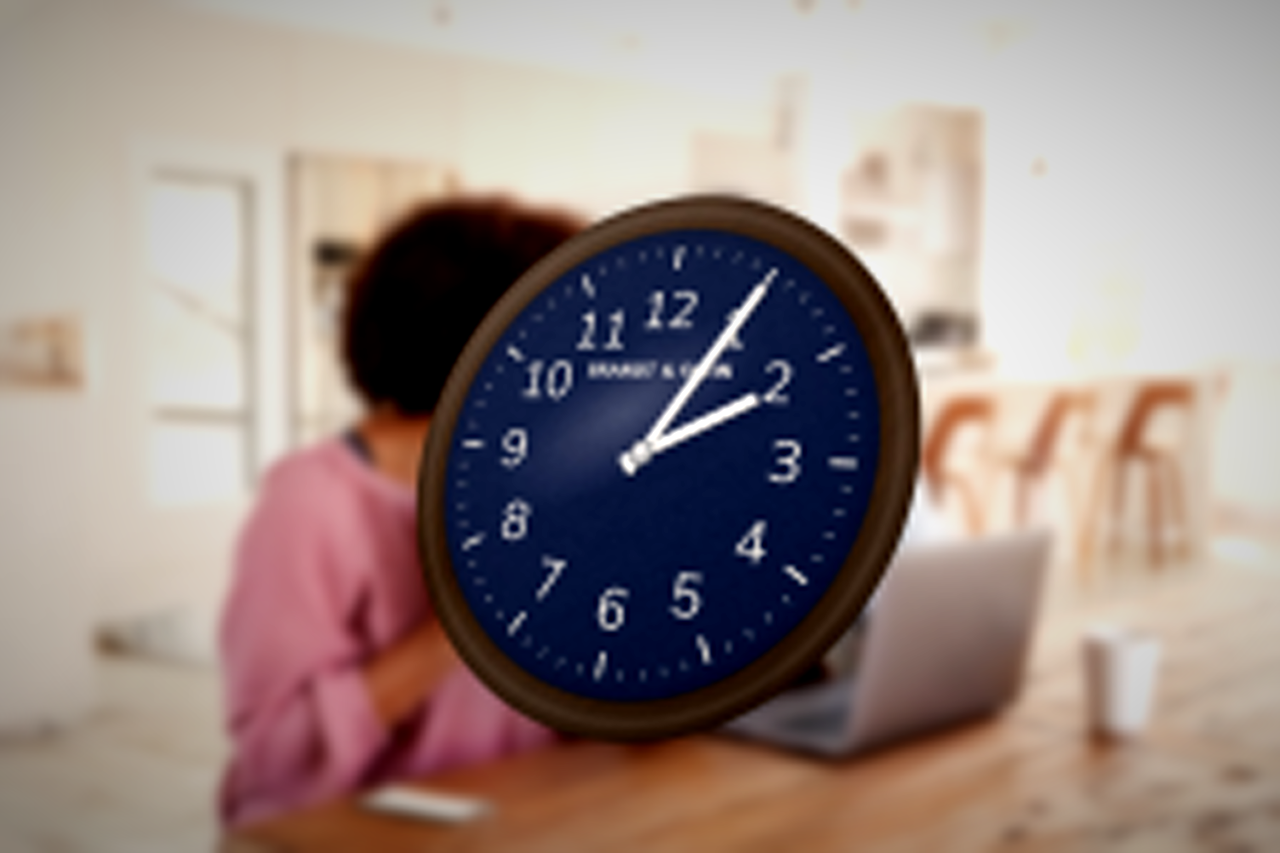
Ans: 2:05
